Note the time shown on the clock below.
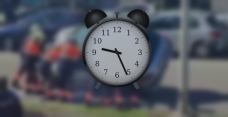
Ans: 9:26
